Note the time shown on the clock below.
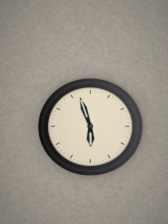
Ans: 5:57
